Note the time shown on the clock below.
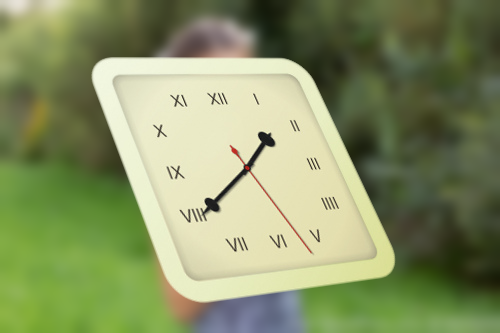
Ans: 1:39:27
